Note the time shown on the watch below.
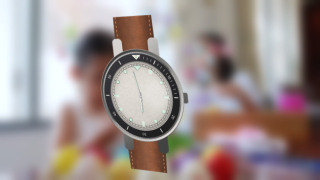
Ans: 5:58
